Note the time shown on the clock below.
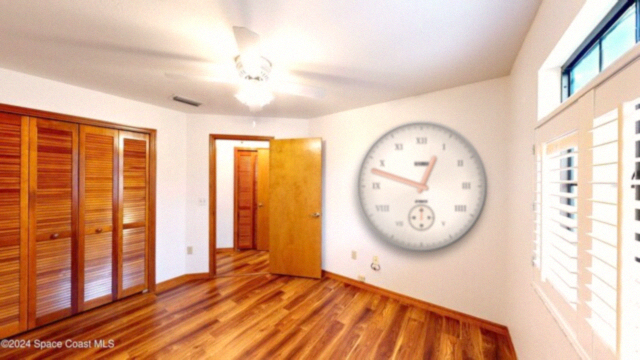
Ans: 12:48
